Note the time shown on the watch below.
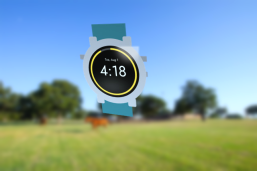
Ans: 4:18
